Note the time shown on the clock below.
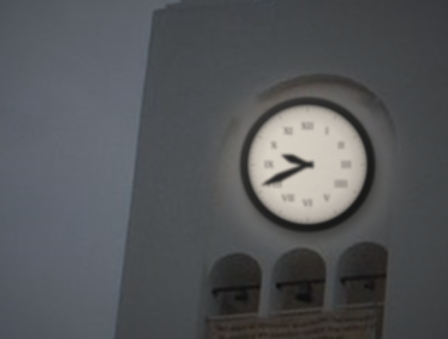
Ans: 9:41
